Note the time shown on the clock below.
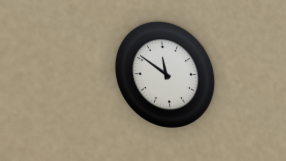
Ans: 11:51
